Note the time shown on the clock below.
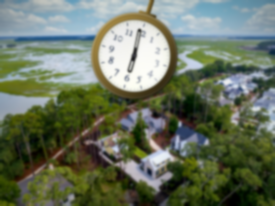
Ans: 5:59
